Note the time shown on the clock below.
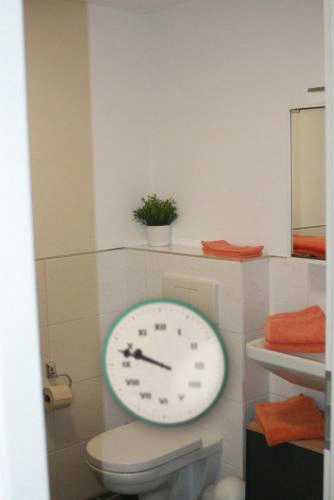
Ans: 9:48
